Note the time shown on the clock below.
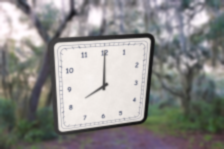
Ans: 8:00
